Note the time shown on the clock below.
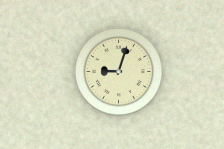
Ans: 9:03
